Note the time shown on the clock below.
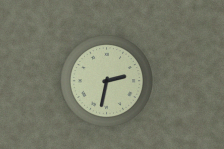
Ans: 2:32
